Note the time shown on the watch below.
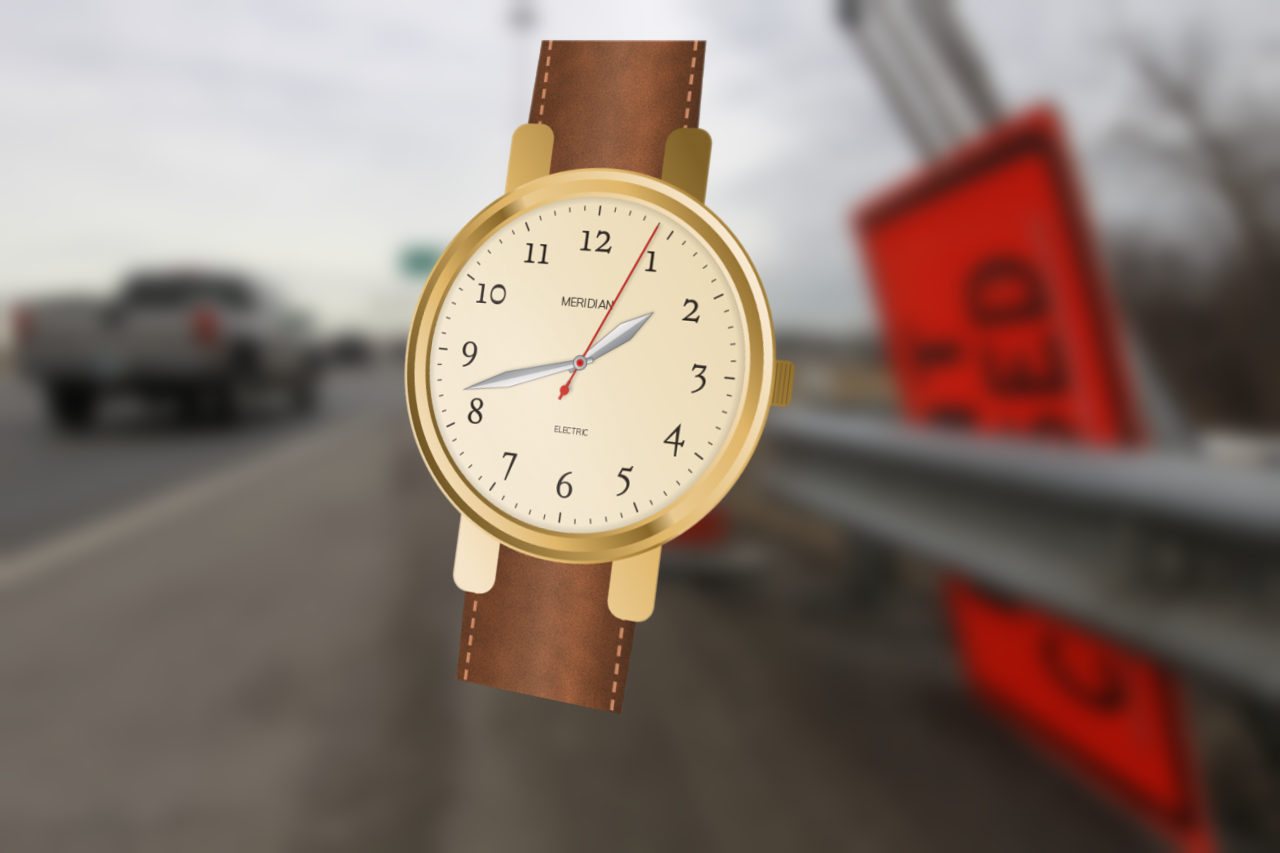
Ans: 1:42:04
